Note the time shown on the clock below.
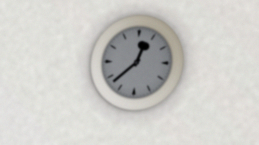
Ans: 12:38
